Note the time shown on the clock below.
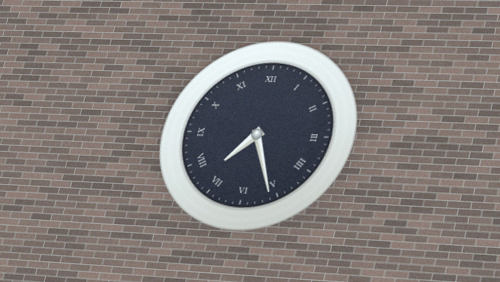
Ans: 7:26
